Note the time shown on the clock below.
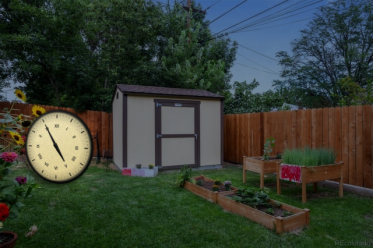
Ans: 4:55
